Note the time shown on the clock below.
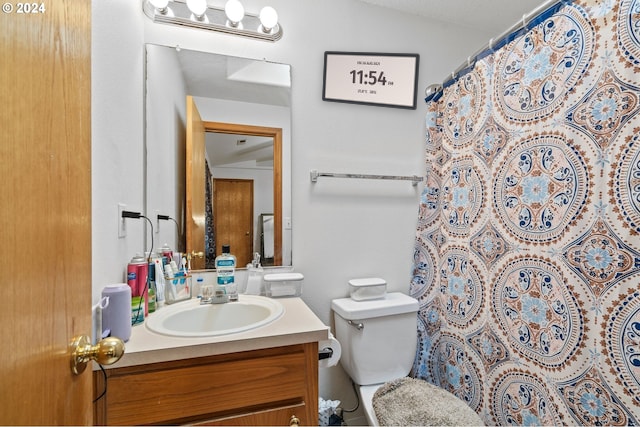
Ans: 11:54
